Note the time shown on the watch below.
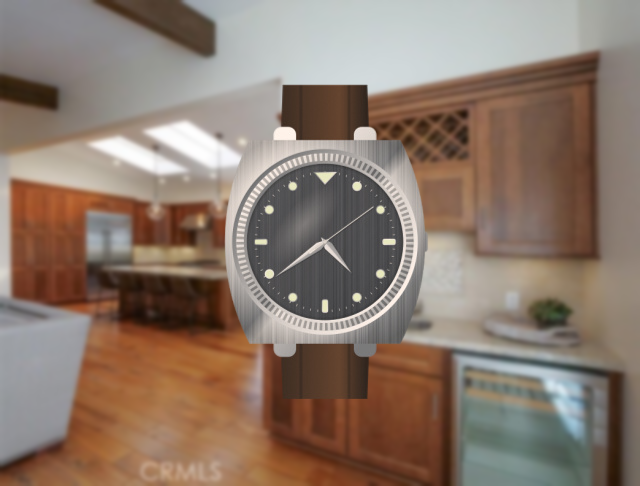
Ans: 4:39:09
